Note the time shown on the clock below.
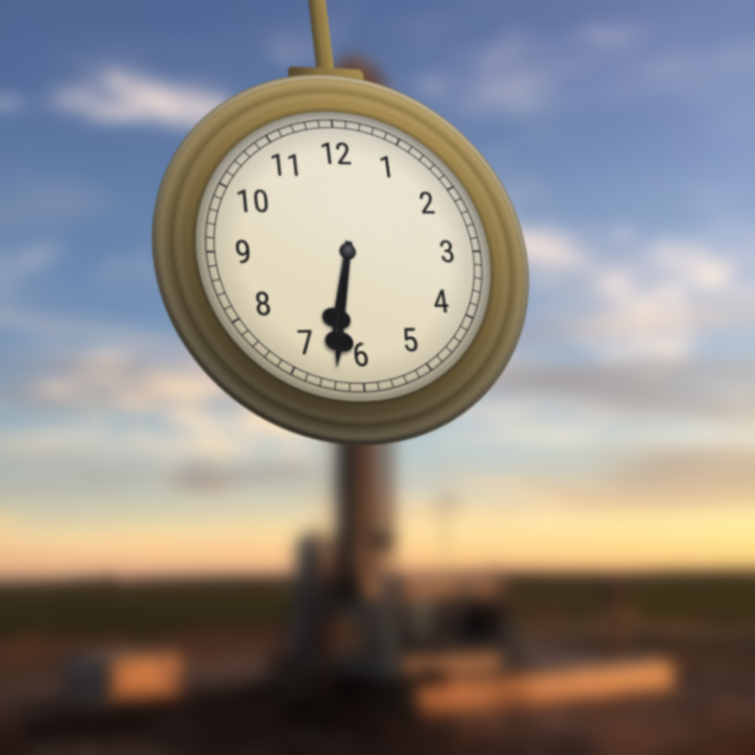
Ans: 6:32
